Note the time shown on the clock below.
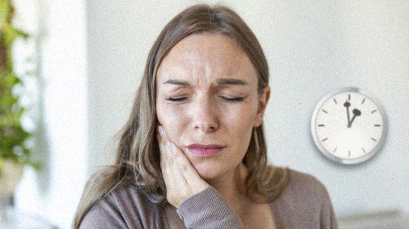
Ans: 12:59
